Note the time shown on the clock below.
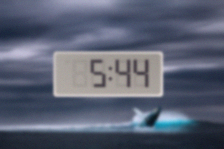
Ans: 5:44
